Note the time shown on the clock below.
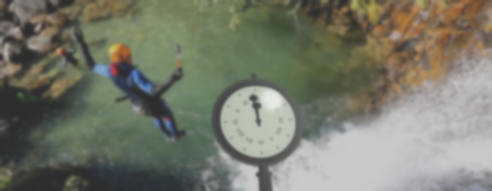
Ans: 11:59
